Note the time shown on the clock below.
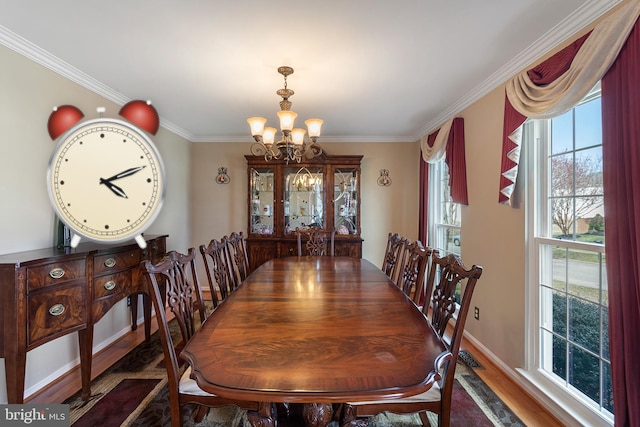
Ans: 4:12
